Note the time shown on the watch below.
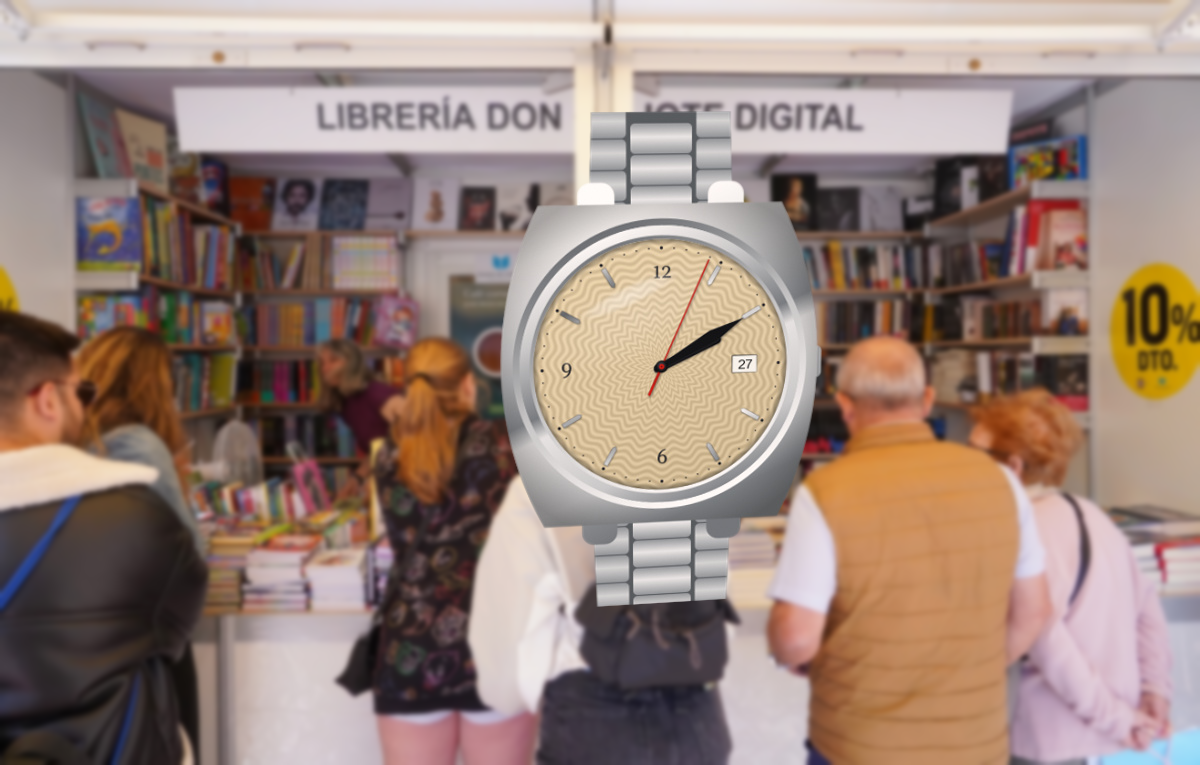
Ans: 2:10:04
